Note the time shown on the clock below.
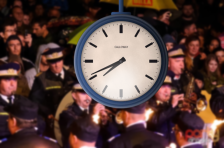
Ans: 7:41
